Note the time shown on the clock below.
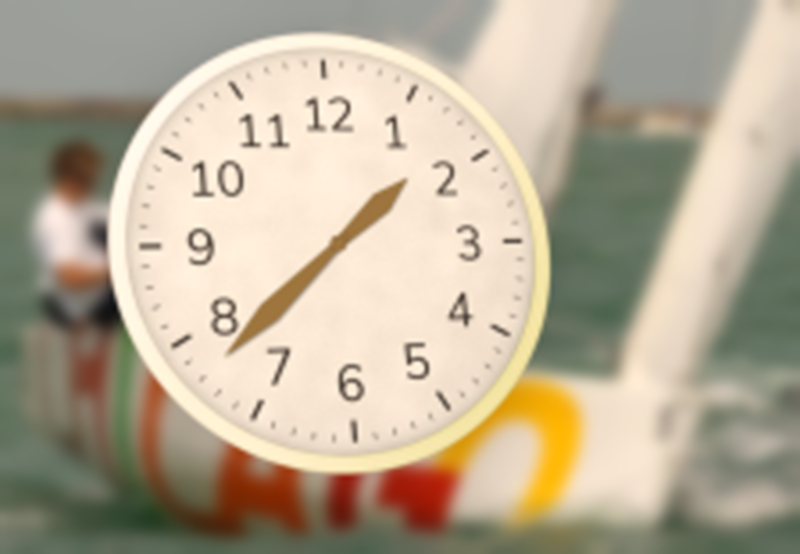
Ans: 1:38
